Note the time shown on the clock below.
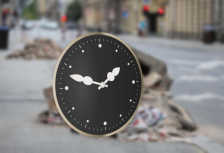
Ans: 1:48
